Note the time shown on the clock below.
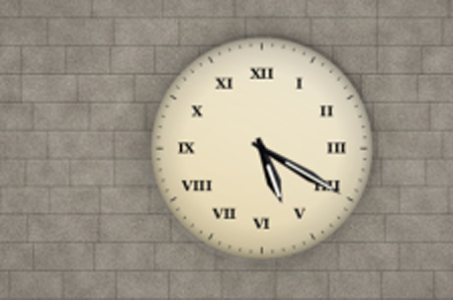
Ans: 5:20
